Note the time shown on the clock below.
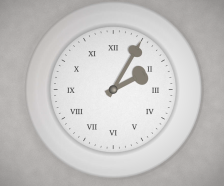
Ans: 2:05
